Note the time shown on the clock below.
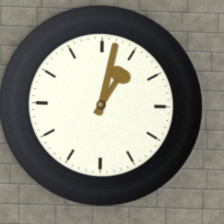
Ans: 1:02
